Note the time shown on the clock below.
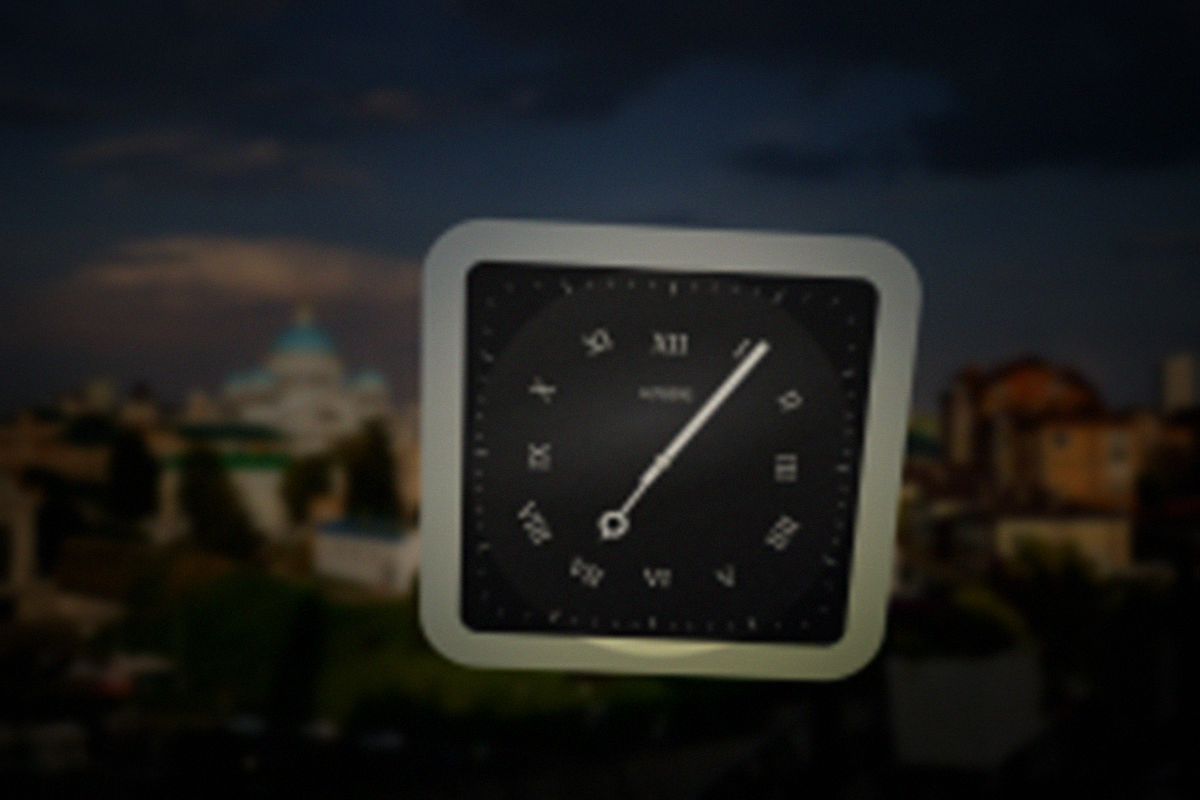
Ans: 7:06
